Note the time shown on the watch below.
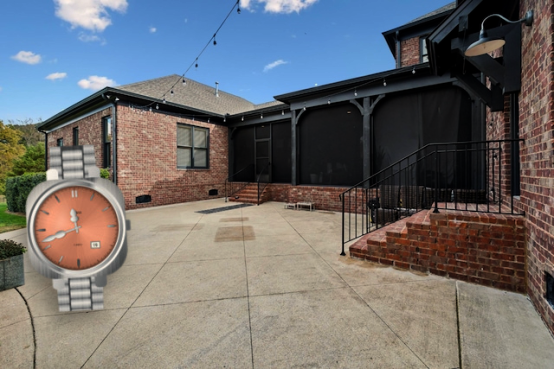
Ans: 11:42
